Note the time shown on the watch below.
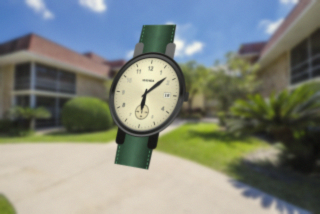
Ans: 6:08
